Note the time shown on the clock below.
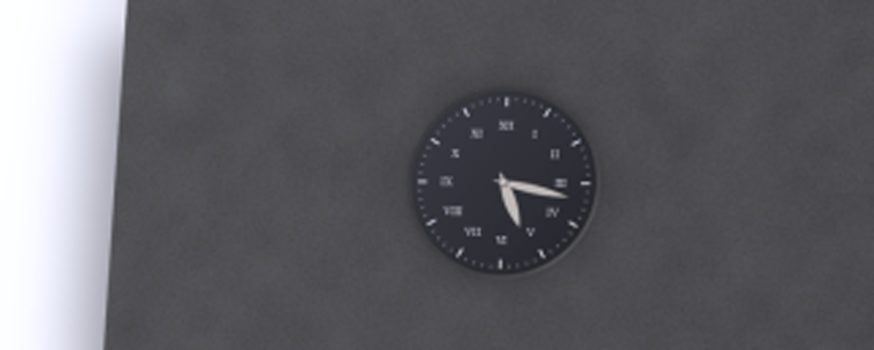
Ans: 5:17
